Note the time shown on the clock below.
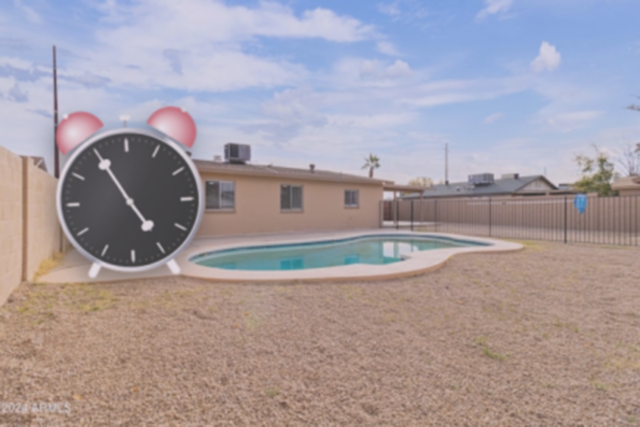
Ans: 4:55
